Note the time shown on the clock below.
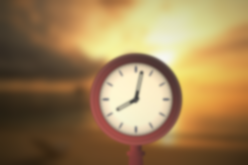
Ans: 8:02
